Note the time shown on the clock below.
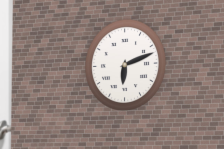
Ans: 6:12
